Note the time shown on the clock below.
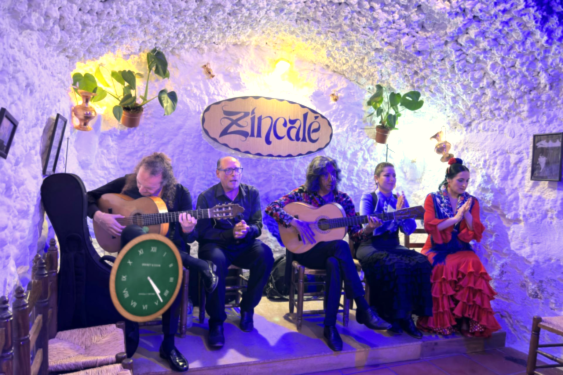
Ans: 4:23
